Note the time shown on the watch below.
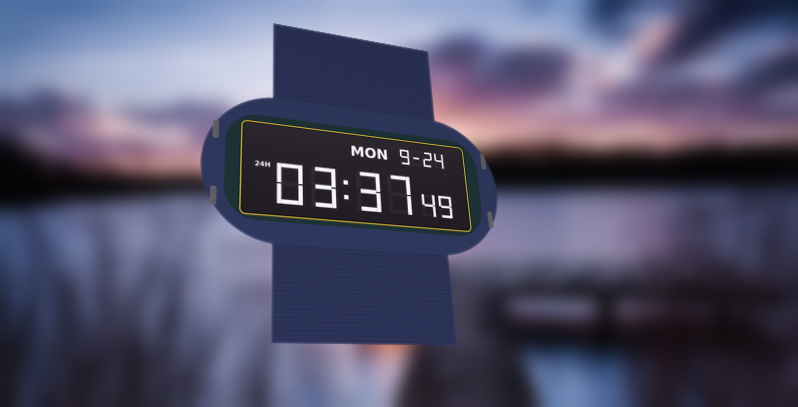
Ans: 3:37:49
